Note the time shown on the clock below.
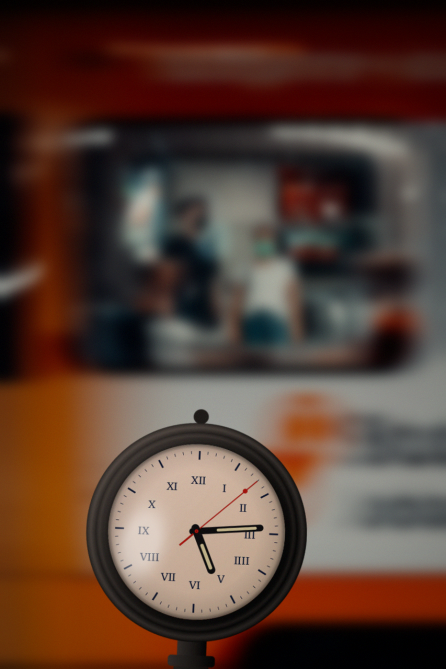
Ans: 5:14:08
